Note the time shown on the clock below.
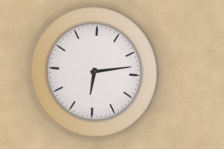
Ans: 6:13
